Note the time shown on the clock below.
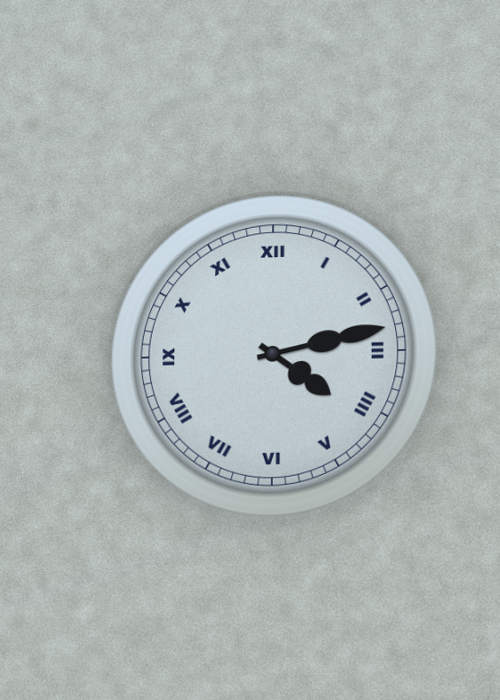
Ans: 4:13
